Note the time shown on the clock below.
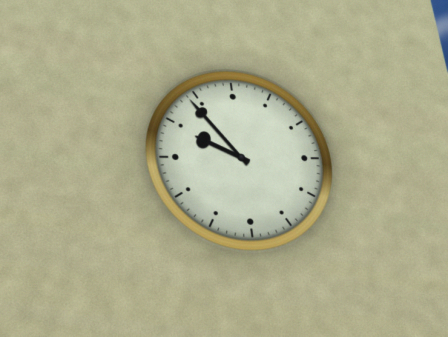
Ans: 9:54
